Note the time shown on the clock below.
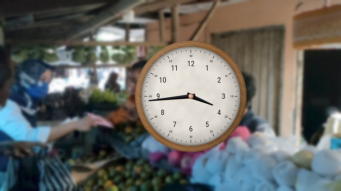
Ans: 3:44
